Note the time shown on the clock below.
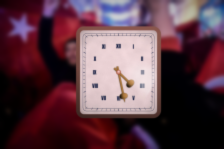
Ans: 4:28
